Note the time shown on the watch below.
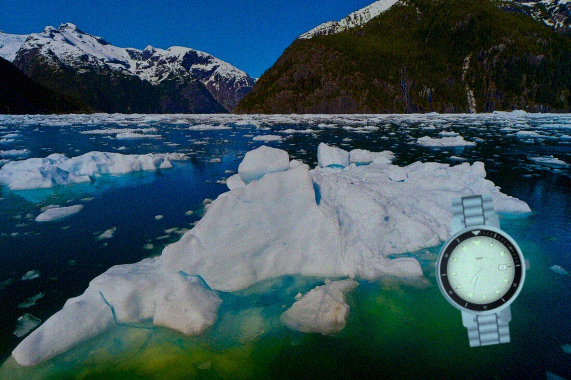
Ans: 7:34
